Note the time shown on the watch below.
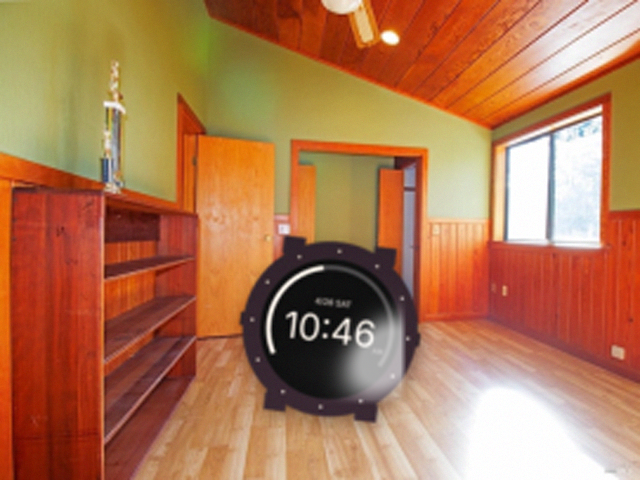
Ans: 10:46
